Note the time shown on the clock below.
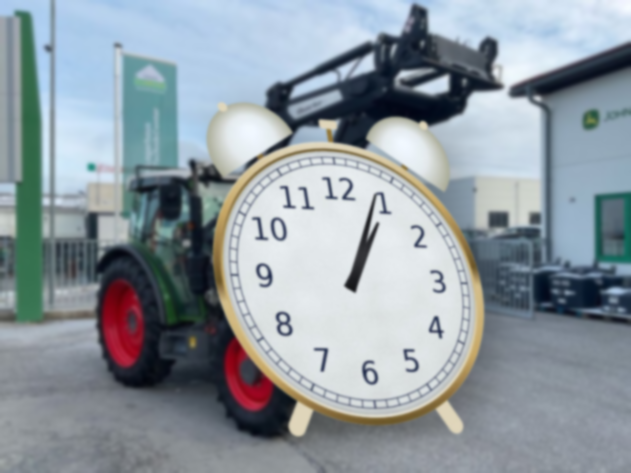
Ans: 1:04
